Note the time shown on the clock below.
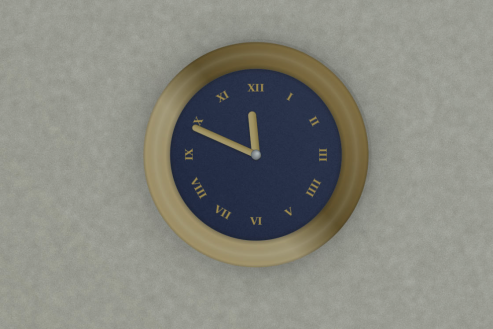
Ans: 11:49
